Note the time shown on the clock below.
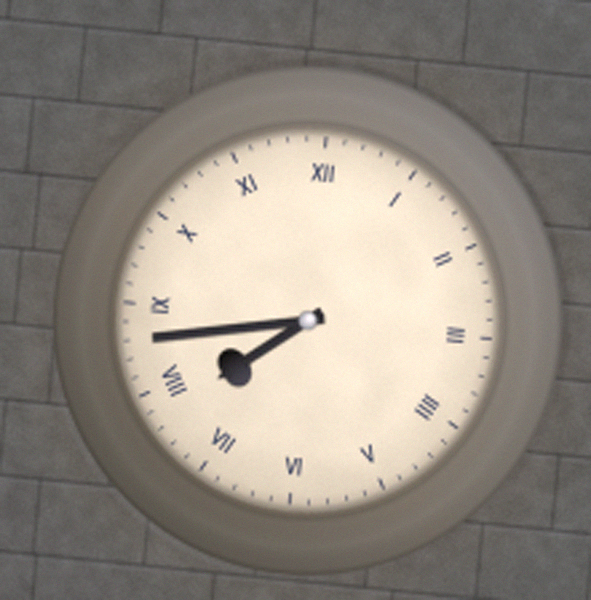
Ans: 7:43
